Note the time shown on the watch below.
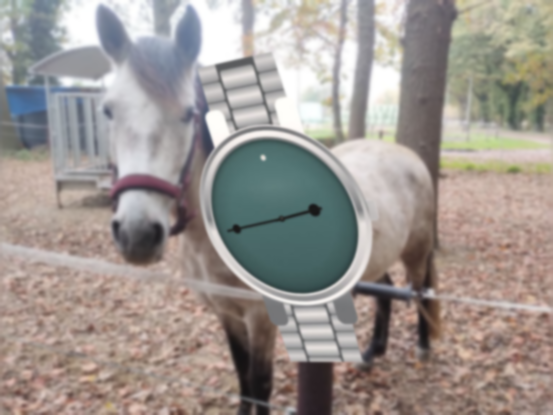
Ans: 2:44
